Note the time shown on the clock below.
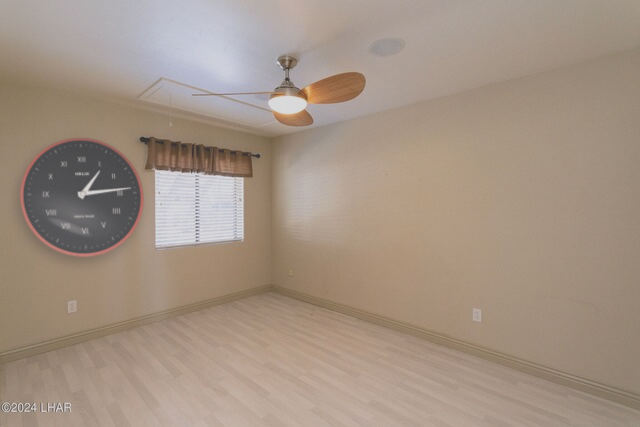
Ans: 1:14
